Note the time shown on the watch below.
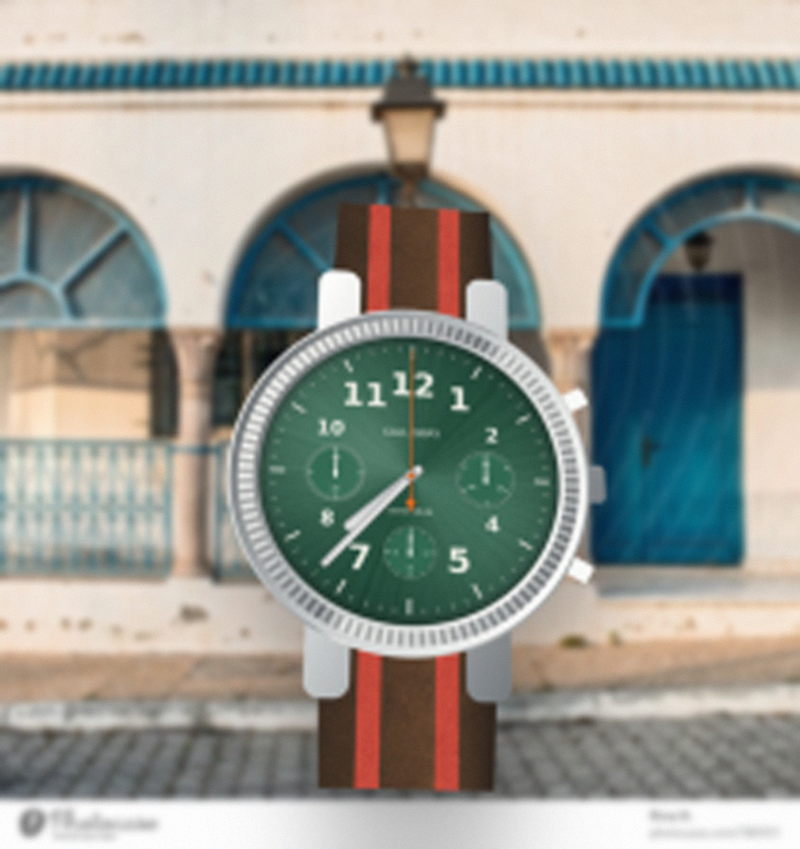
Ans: 7:37
